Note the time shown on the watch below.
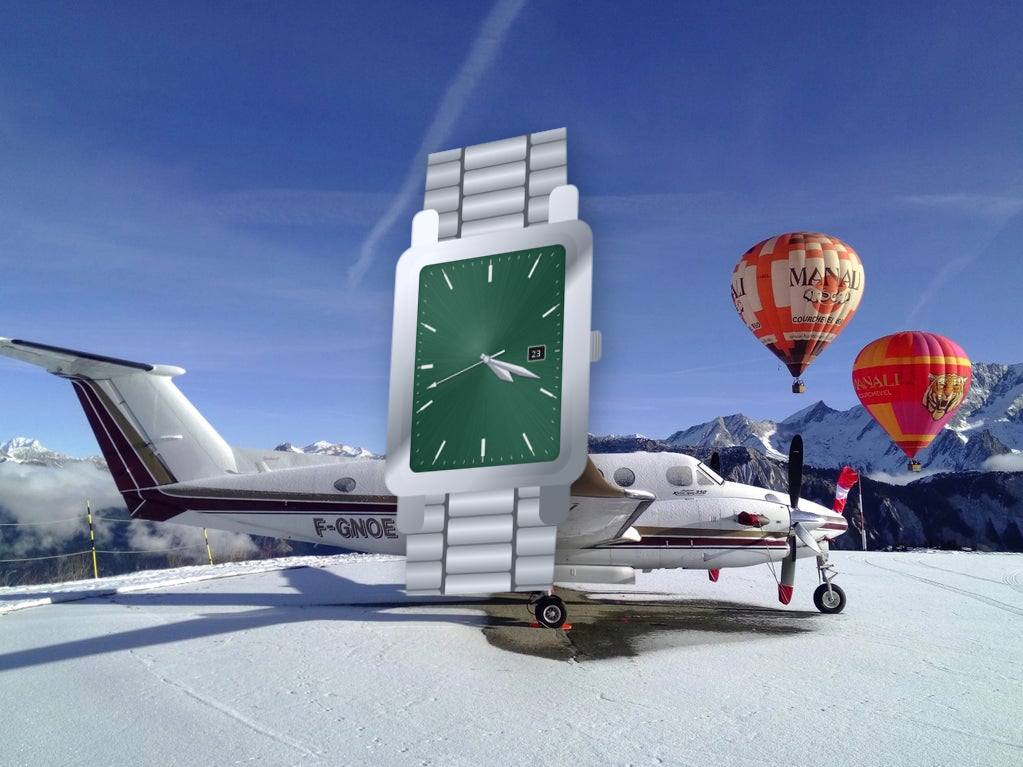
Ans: 4:18:42
